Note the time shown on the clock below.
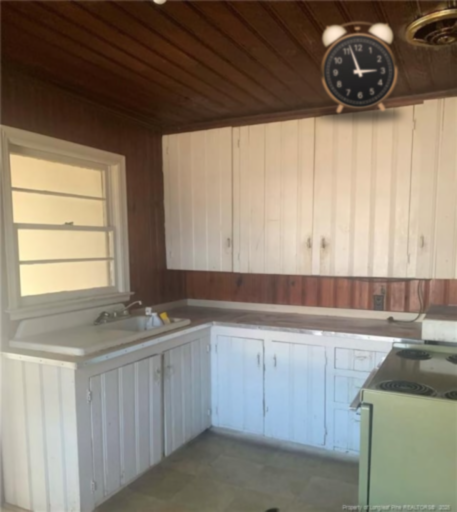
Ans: 2:57
